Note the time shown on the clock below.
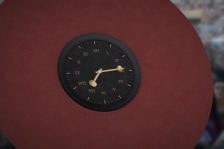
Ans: 7:14
